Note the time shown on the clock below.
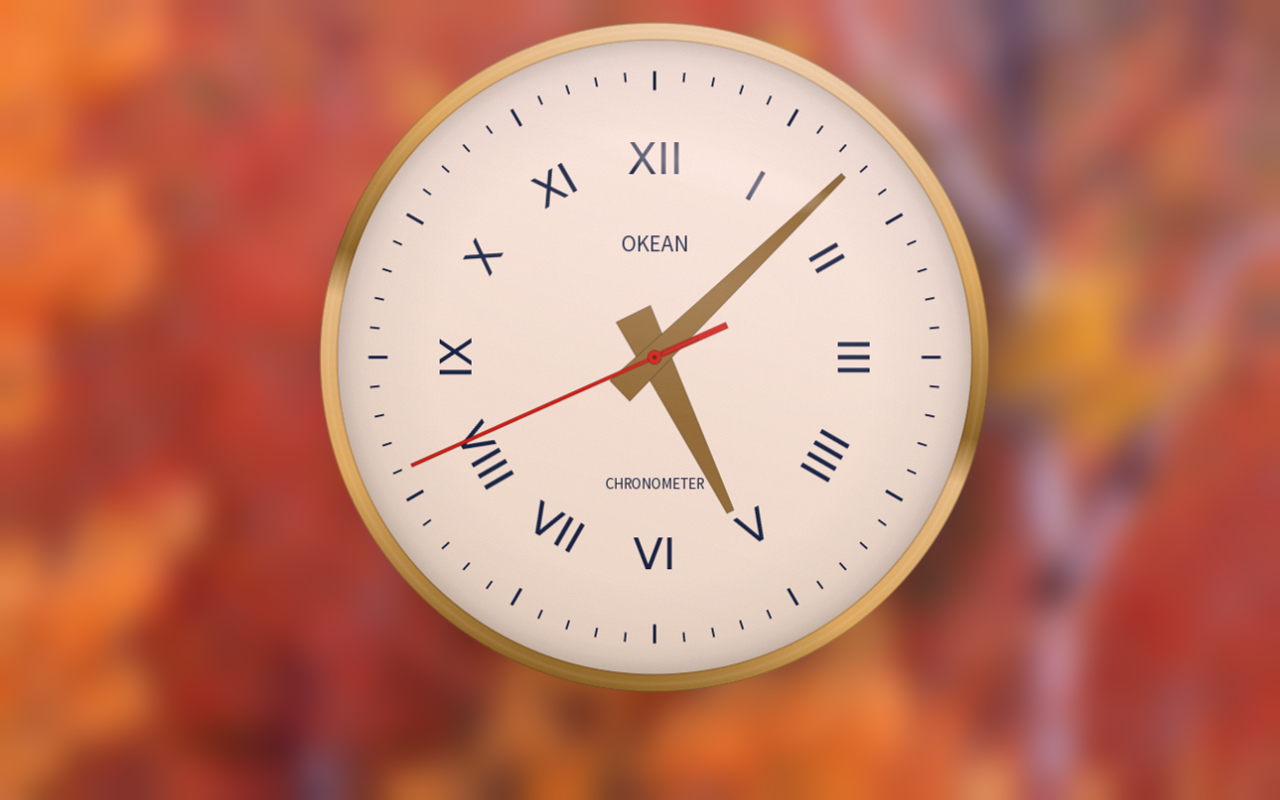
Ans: 5:07:41
